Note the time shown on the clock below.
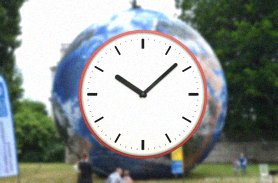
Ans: 10:08
